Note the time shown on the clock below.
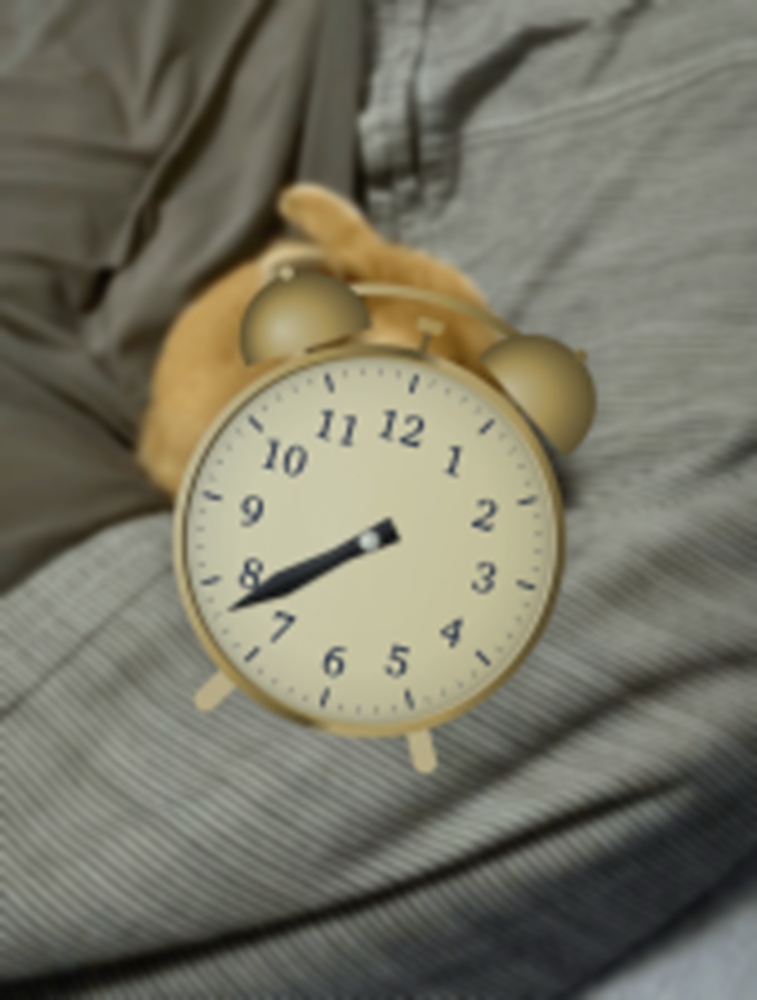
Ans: 7:38
